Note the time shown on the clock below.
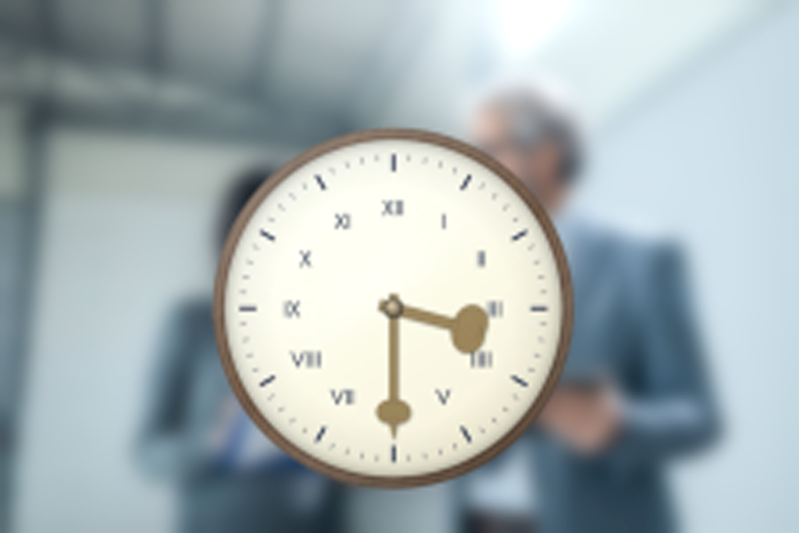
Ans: 3:30
